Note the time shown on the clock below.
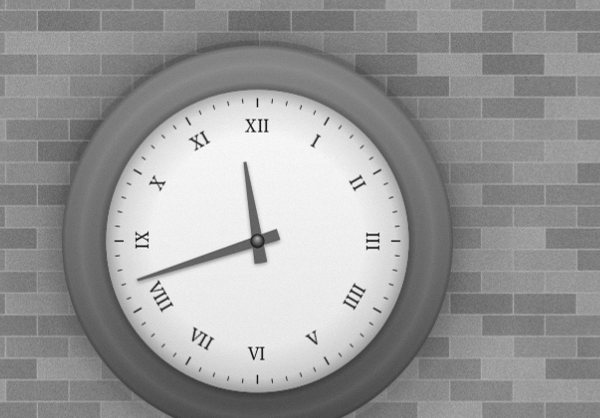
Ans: 11:42
